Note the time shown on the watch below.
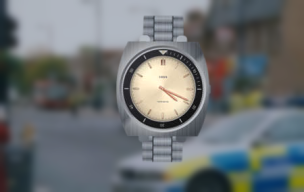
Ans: 4:19
